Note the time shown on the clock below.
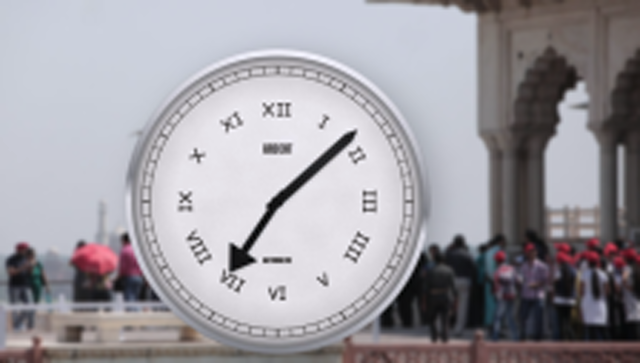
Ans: 7:08
